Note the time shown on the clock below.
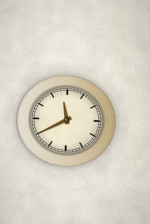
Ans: 11:40
